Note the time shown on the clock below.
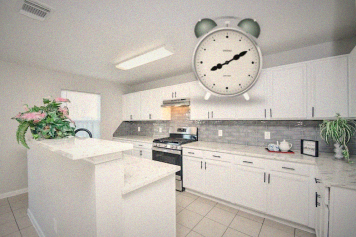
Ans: 8:10
